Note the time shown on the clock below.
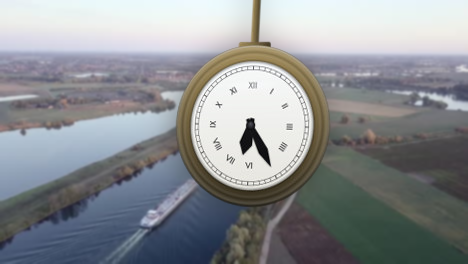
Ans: 6:25
